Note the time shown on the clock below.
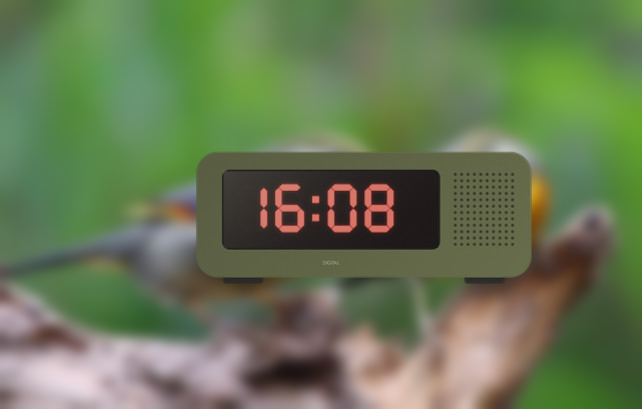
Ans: 16:08
